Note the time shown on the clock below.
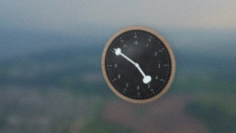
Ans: 4:51
